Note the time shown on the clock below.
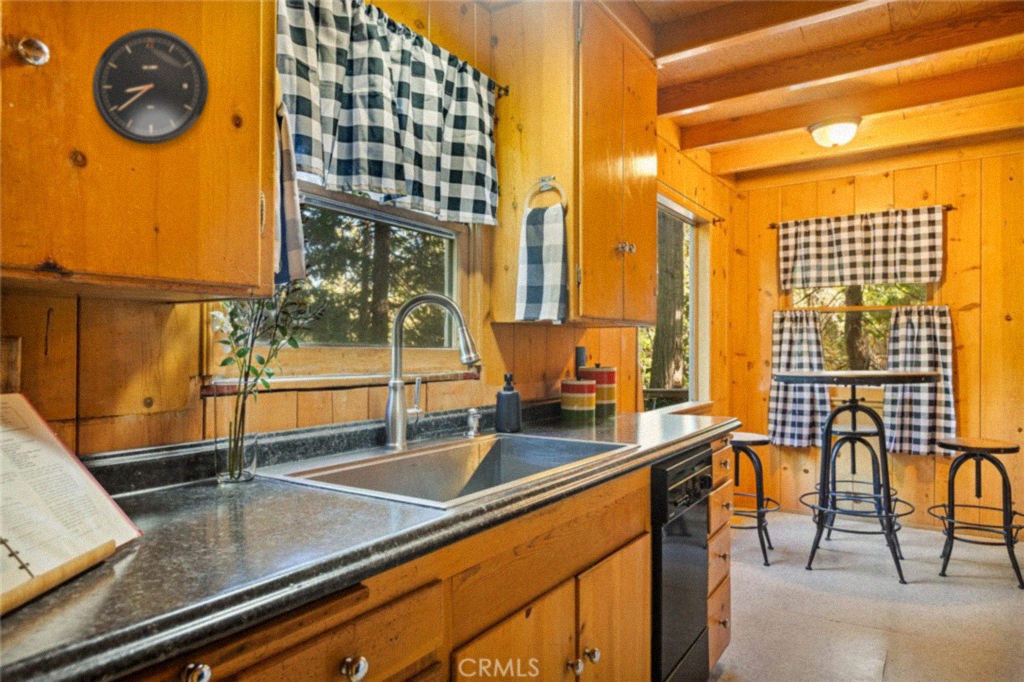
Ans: 8:39
